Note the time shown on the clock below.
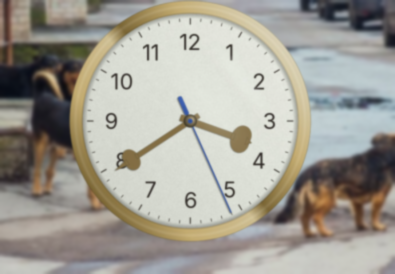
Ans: 3:39:26
